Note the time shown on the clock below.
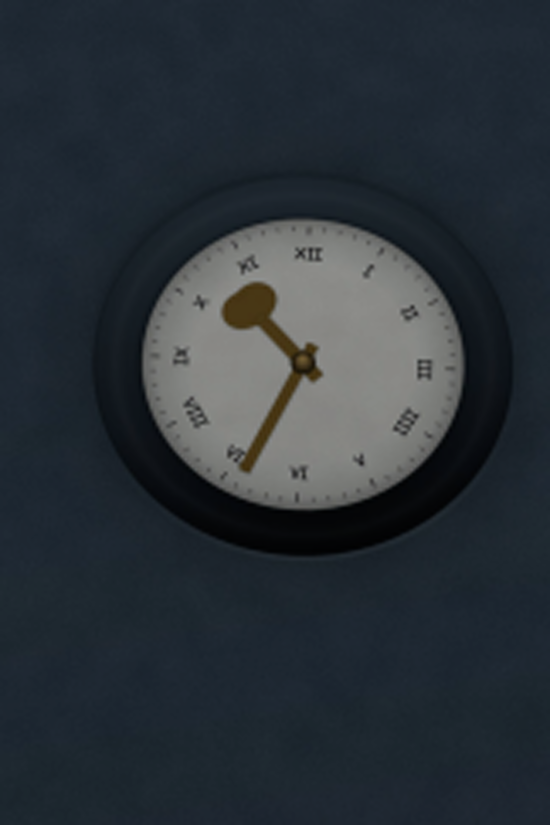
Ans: 10:34
